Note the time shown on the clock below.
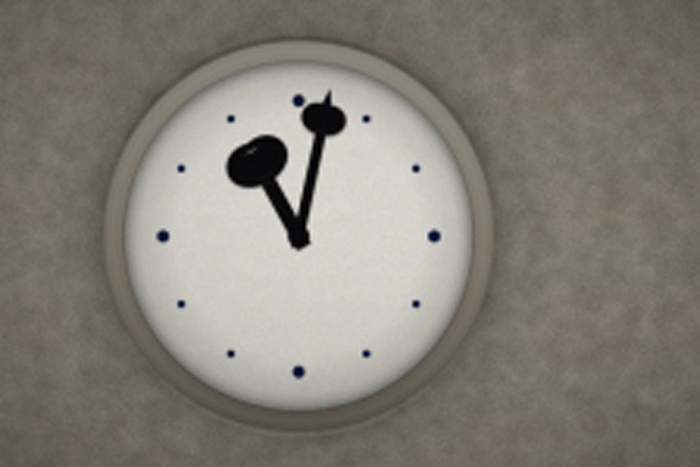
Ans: 11:02
